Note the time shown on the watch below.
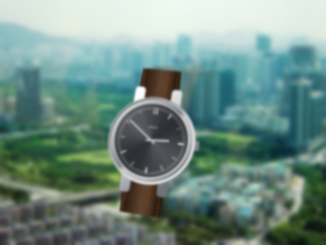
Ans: 2:51
